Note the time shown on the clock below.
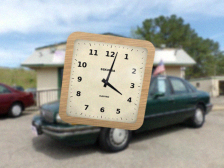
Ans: 4:02
